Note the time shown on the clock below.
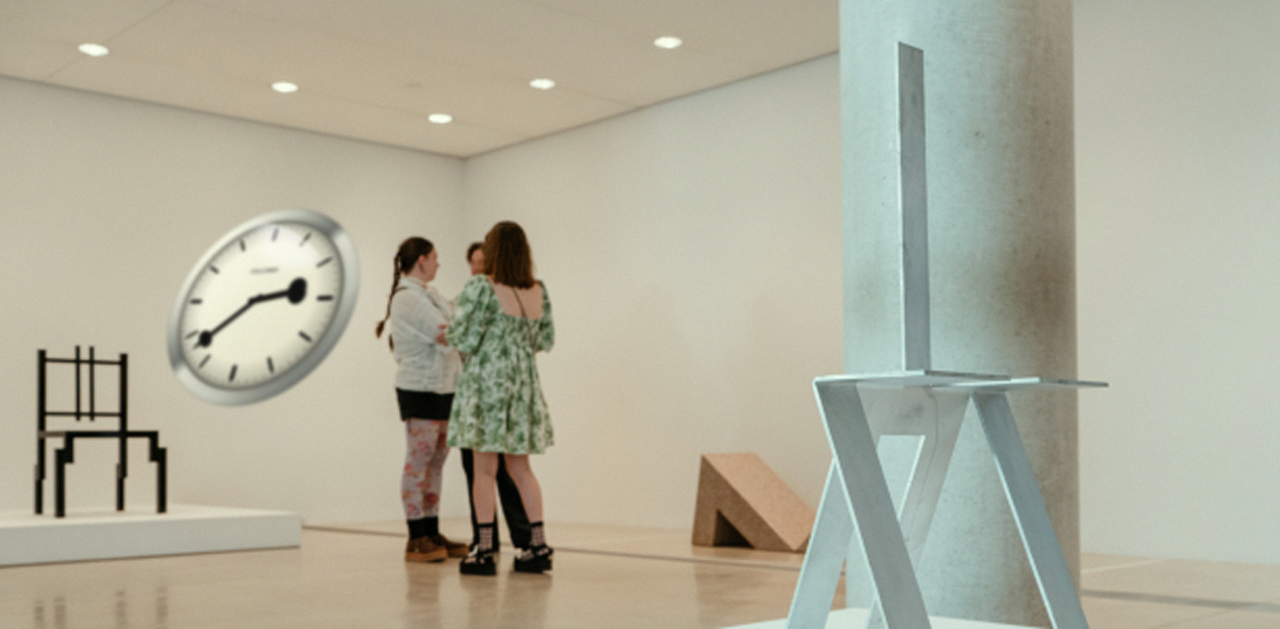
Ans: 2:38
